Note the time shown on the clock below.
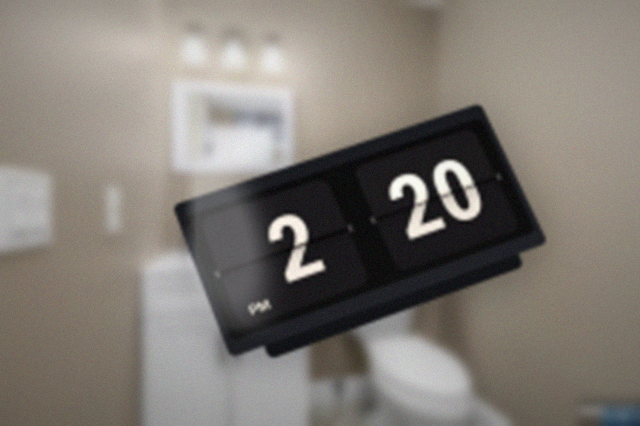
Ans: 2:20
